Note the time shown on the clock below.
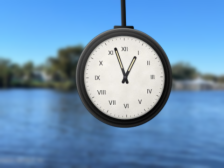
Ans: 12:57
